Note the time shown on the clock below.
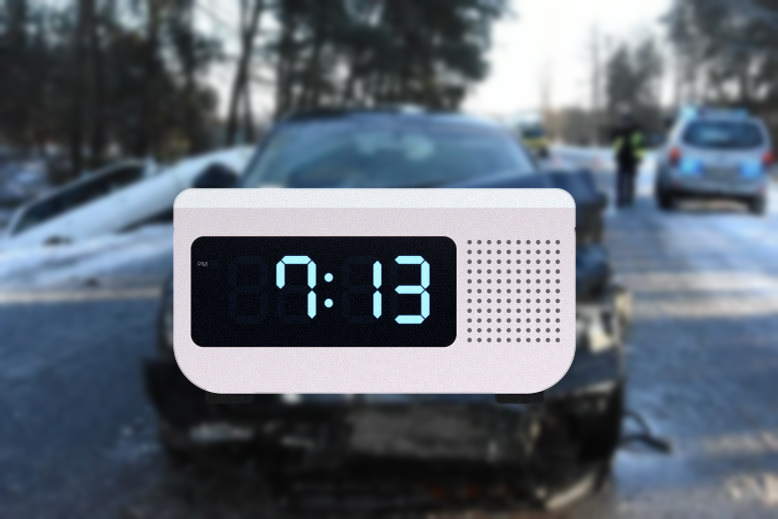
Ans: 7:13
